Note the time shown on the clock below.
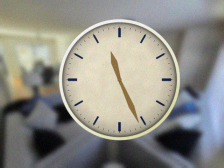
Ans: 11:26
